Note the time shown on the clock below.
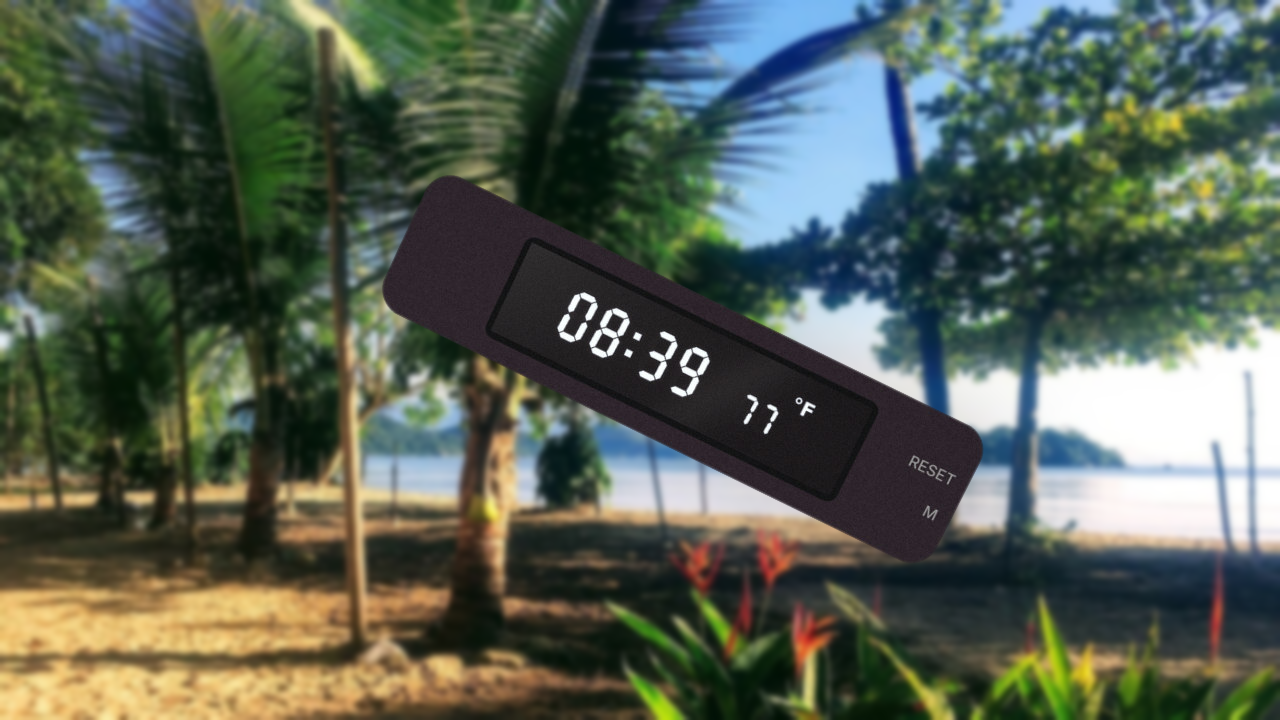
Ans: 8:39
